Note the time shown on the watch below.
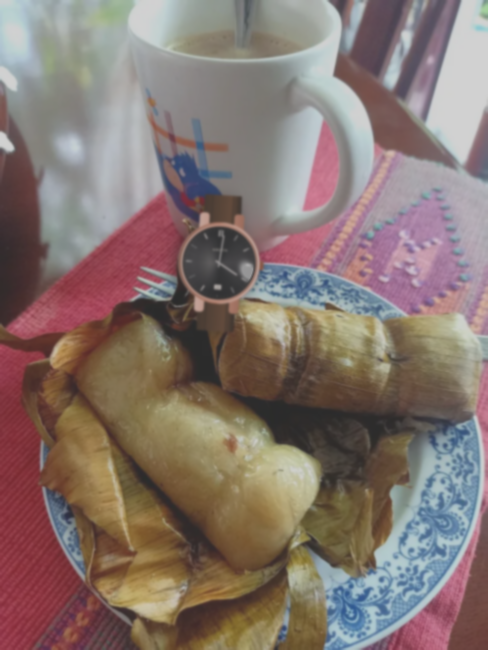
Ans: 4:01
